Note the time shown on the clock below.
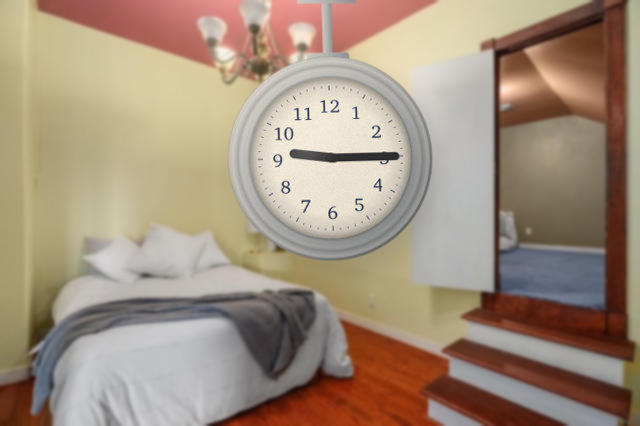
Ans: 9:15
